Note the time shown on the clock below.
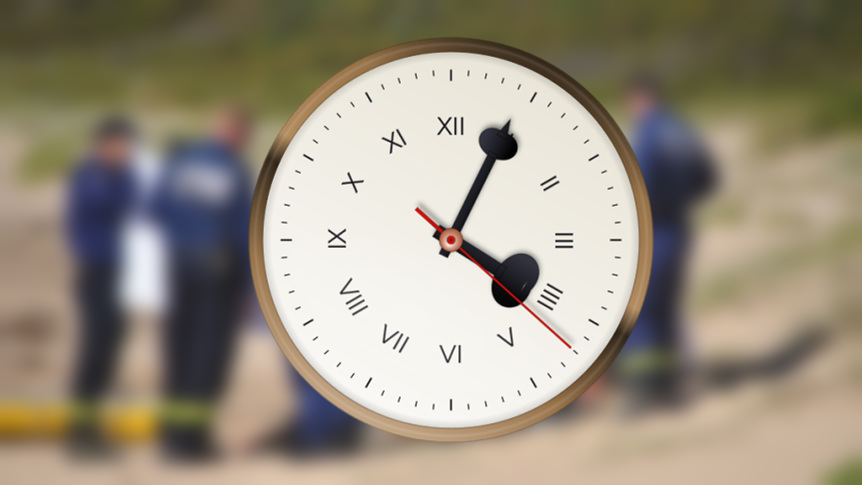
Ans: 4:04:22
